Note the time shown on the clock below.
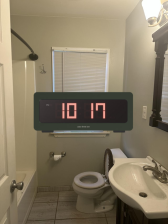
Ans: 10:17
